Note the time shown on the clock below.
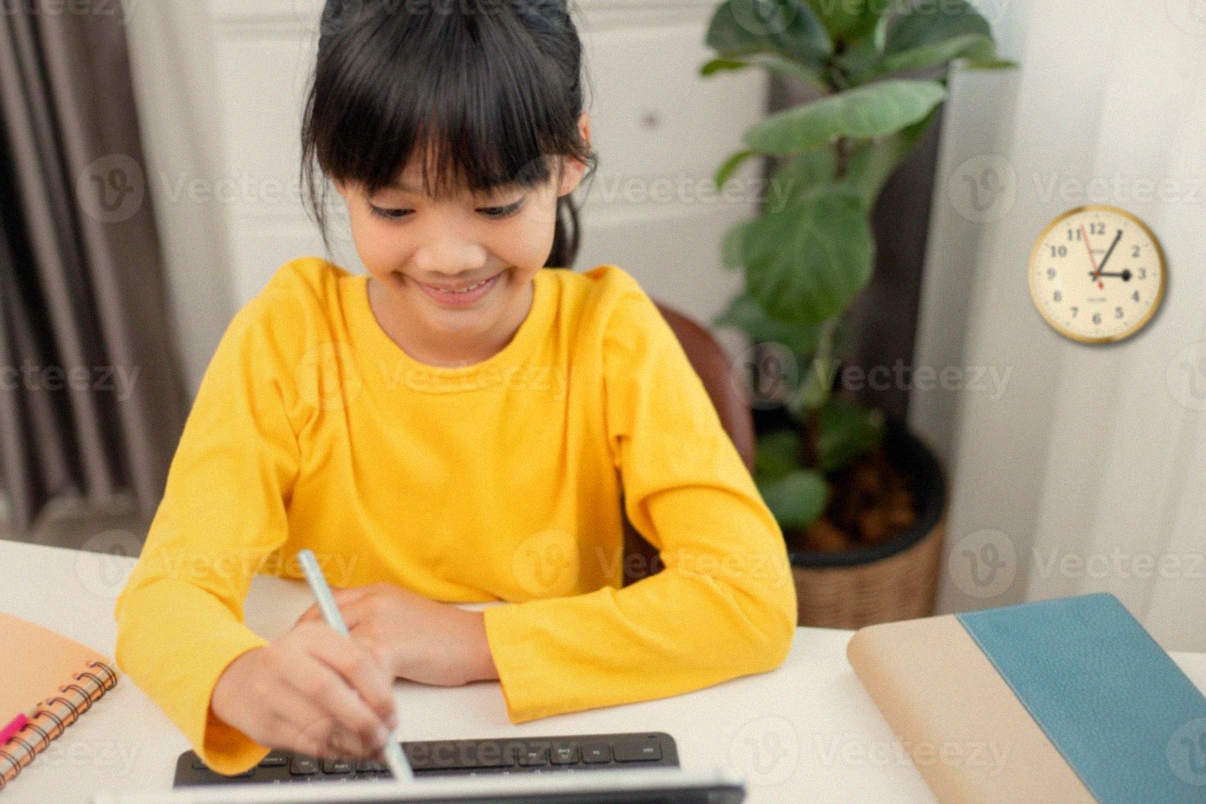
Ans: 3:04:57
